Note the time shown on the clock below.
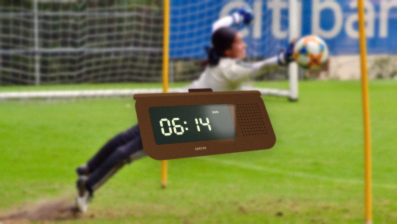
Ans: 6:14
